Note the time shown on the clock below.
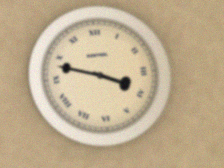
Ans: 3:48
